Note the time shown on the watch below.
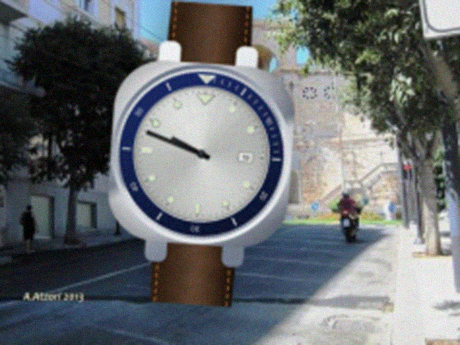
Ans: 9:48
